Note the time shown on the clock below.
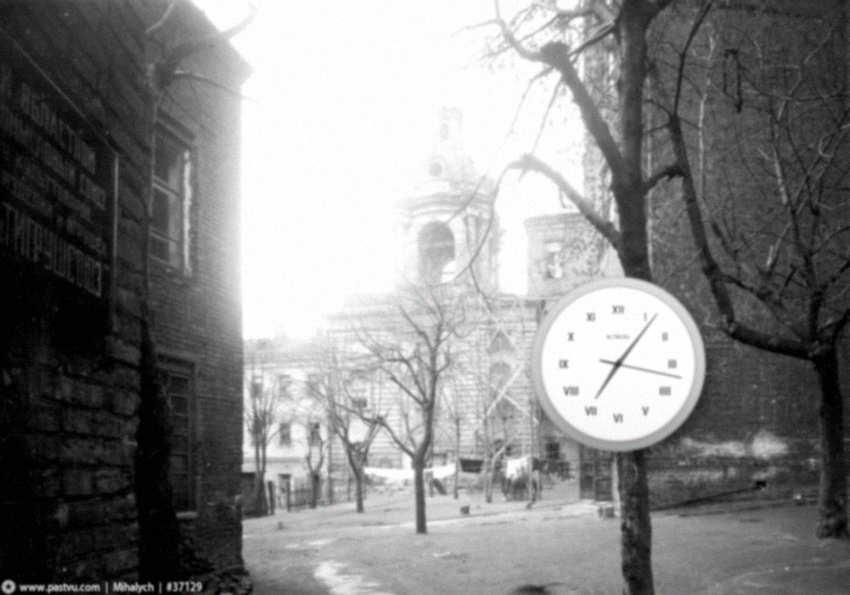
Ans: 7:06:17
